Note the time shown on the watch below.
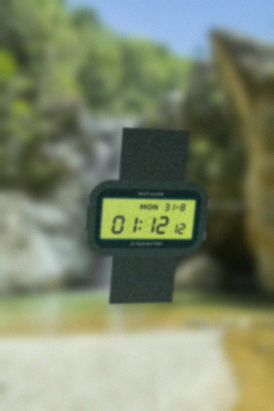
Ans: 1:12:12
